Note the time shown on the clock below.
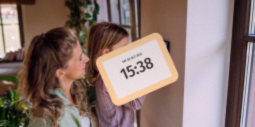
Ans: 15:38
